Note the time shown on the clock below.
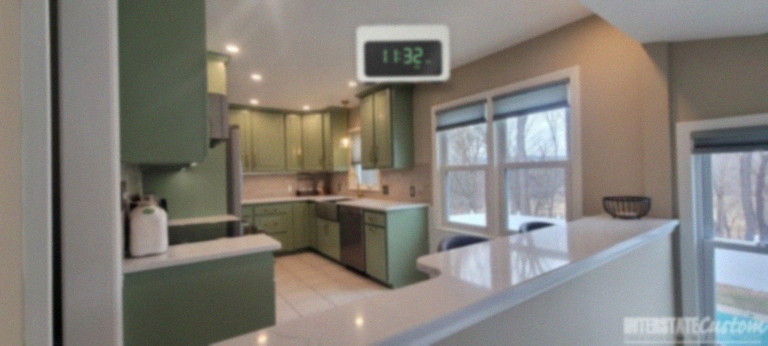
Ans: 11:32
